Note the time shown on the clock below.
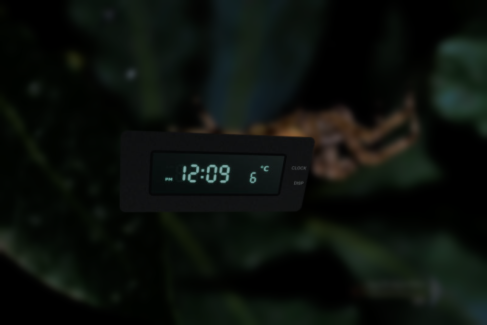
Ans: 12:09
